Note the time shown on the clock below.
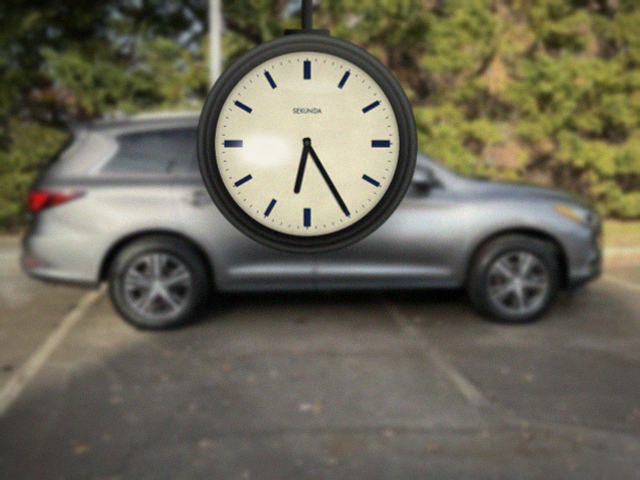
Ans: 6:25
